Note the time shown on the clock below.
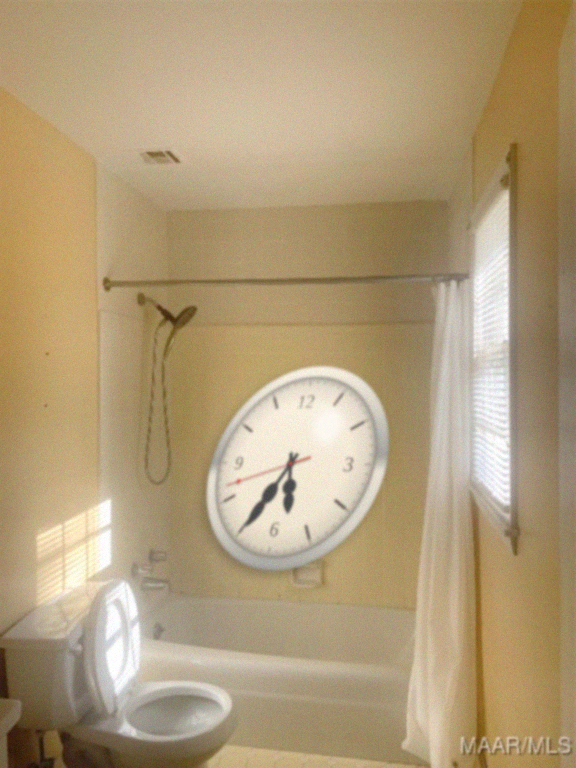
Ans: 5:34:42
